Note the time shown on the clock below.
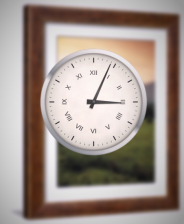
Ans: 3:04
